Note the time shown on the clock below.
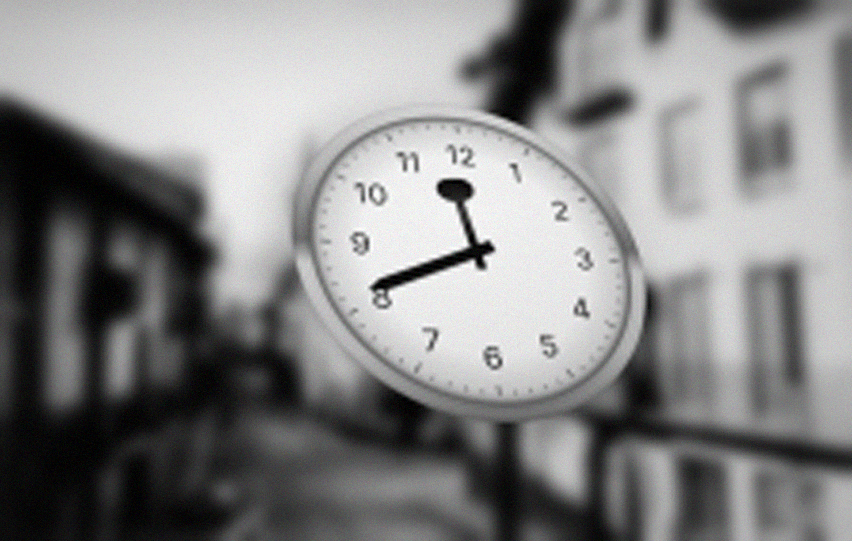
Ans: 11:41
